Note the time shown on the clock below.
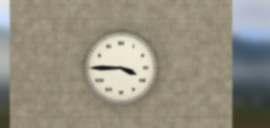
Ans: 3:45
